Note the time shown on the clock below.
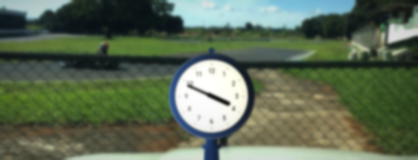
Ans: 3:49
